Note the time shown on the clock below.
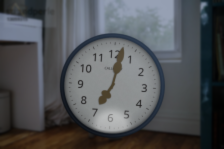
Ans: 7:02
